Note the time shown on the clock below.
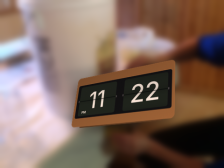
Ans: 11:22
